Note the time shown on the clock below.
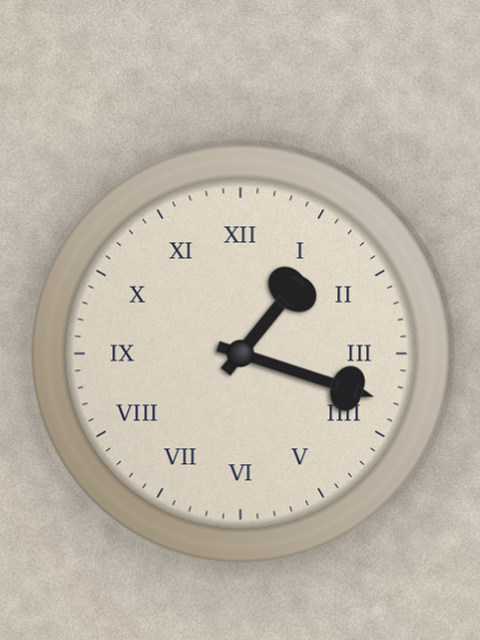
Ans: 1:18
